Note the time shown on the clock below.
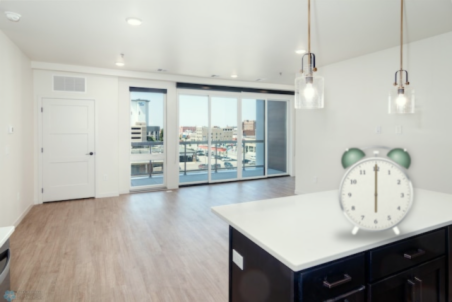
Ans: 6:00
